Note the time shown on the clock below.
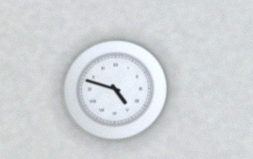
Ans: 4:48
